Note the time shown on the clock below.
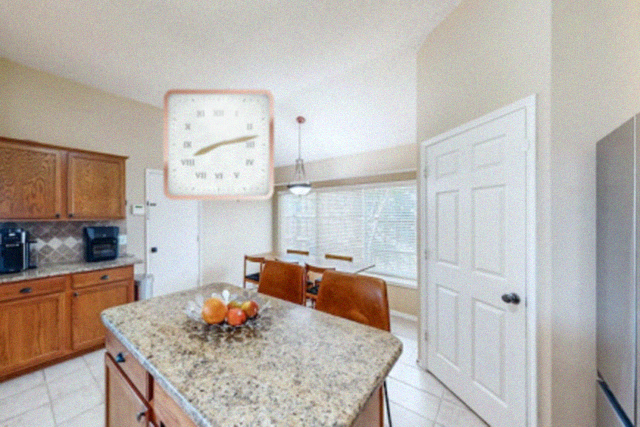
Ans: 8:13
